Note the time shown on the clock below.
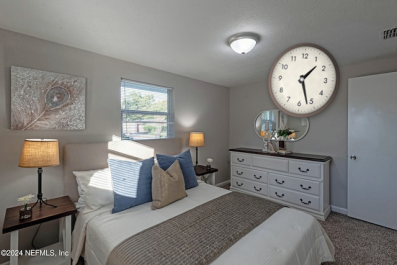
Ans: 1:27
